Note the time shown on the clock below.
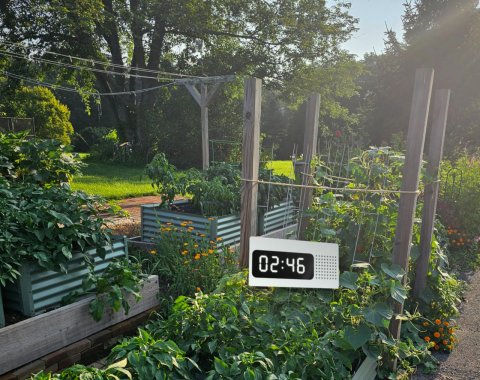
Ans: 2:46
